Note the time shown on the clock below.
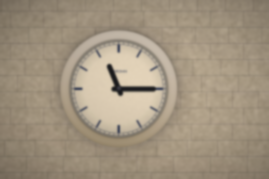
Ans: 11:15
